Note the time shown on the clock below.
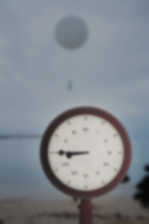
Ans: 8:45
